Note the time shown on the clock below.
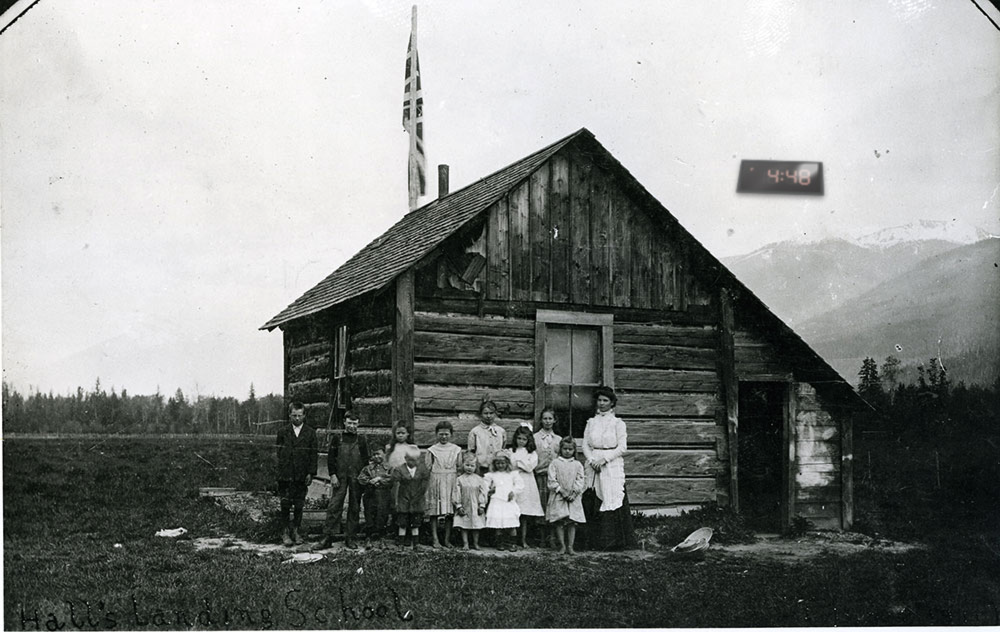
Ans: 4:48
